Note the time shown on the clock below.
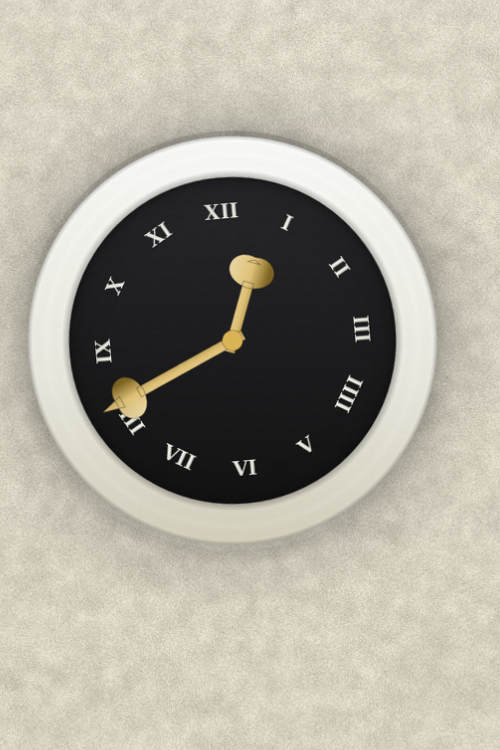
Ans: 12:41
